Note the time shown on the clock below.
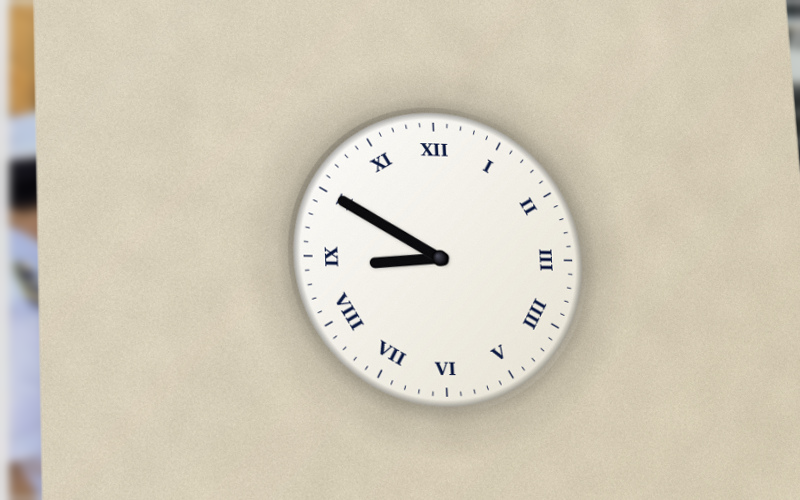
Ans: 8:50
